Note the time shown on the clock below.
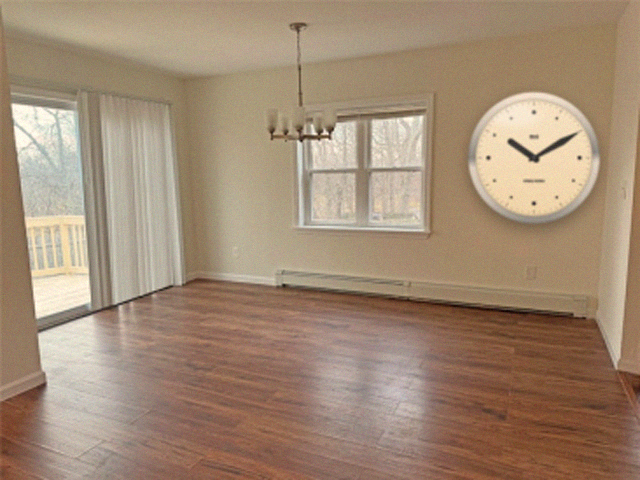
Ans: 10:10
